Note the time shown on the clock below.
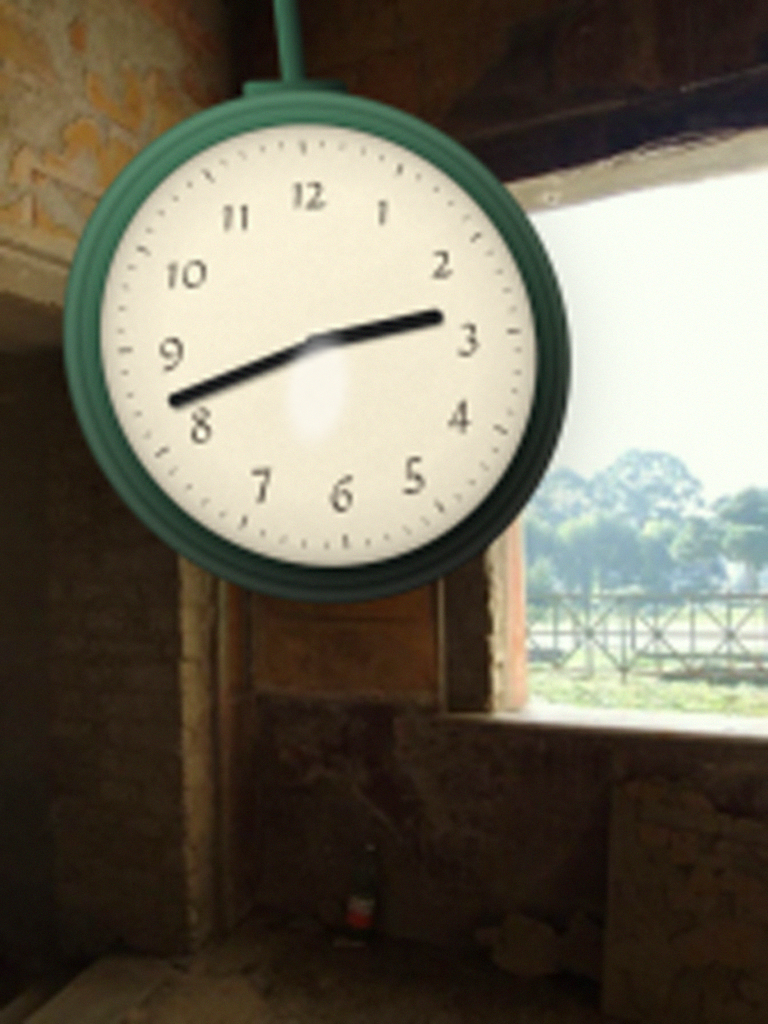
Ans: 2:42
